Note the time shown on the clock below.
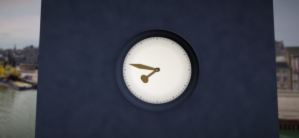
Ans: 7:47
